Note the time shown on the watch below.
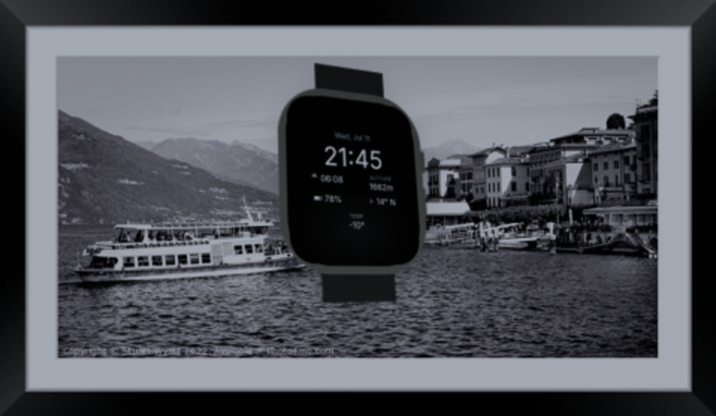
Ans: 21:45
